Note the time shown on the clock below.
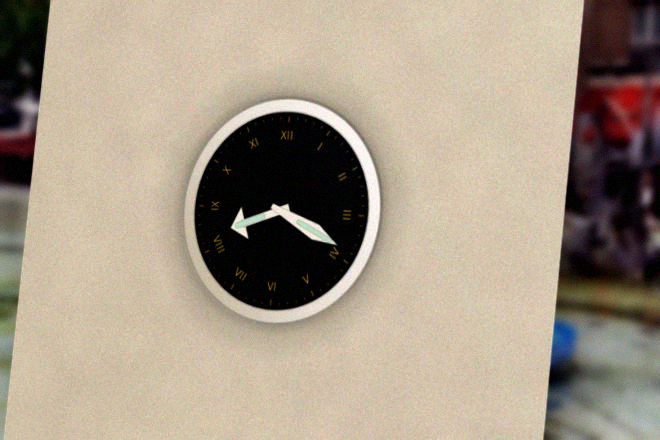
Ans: 8:19
